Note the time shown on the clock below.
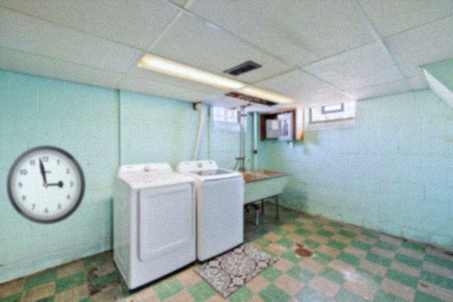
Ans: 2:58
